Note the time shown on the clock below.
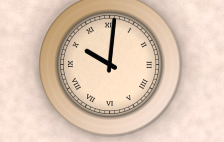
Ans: 10:01
